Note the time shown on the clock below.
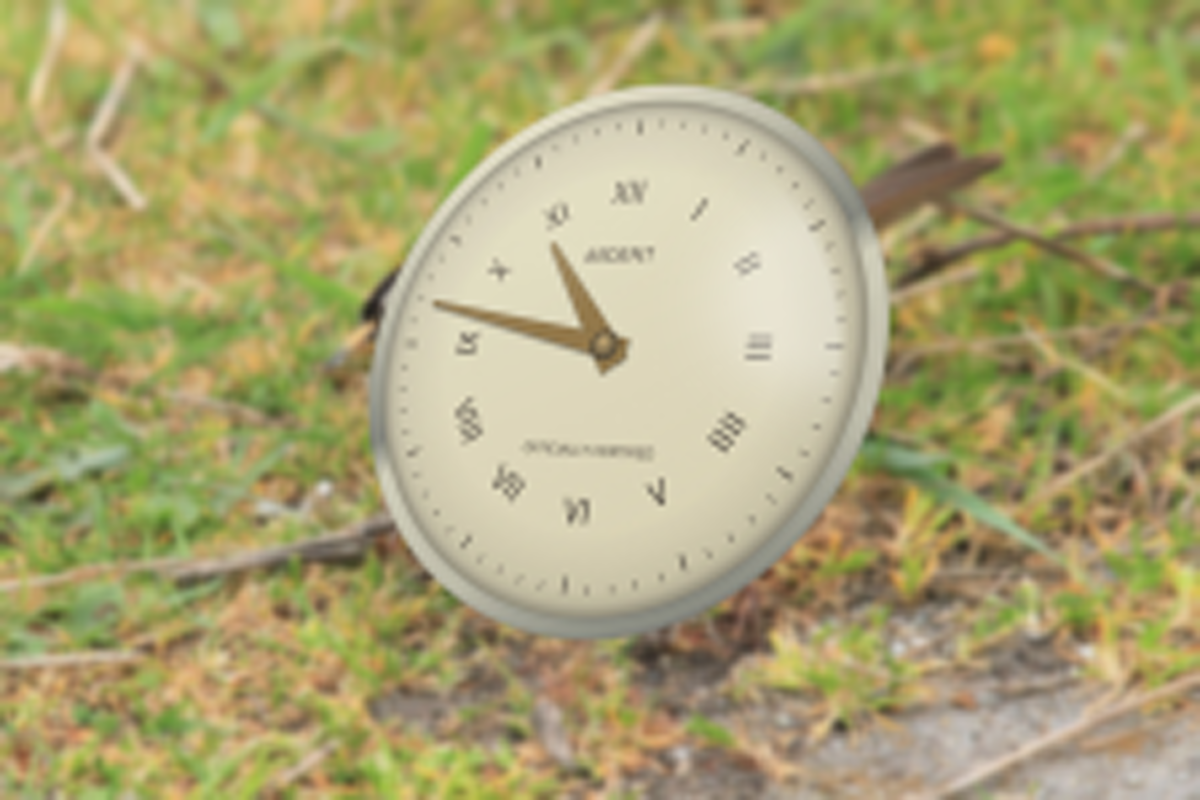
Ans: 10:47
